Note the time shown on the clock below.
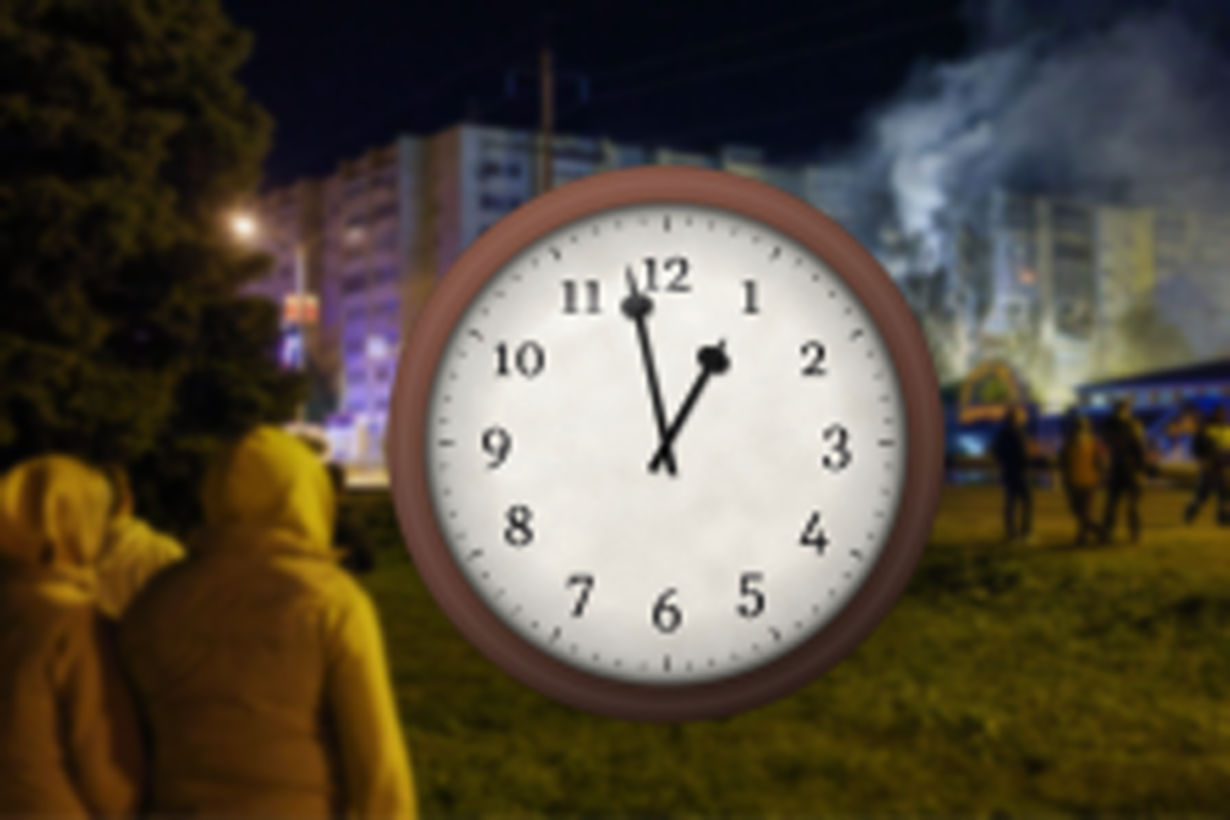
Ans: 12:58
